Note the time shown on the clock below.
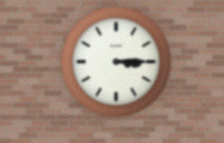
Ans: 3:15
